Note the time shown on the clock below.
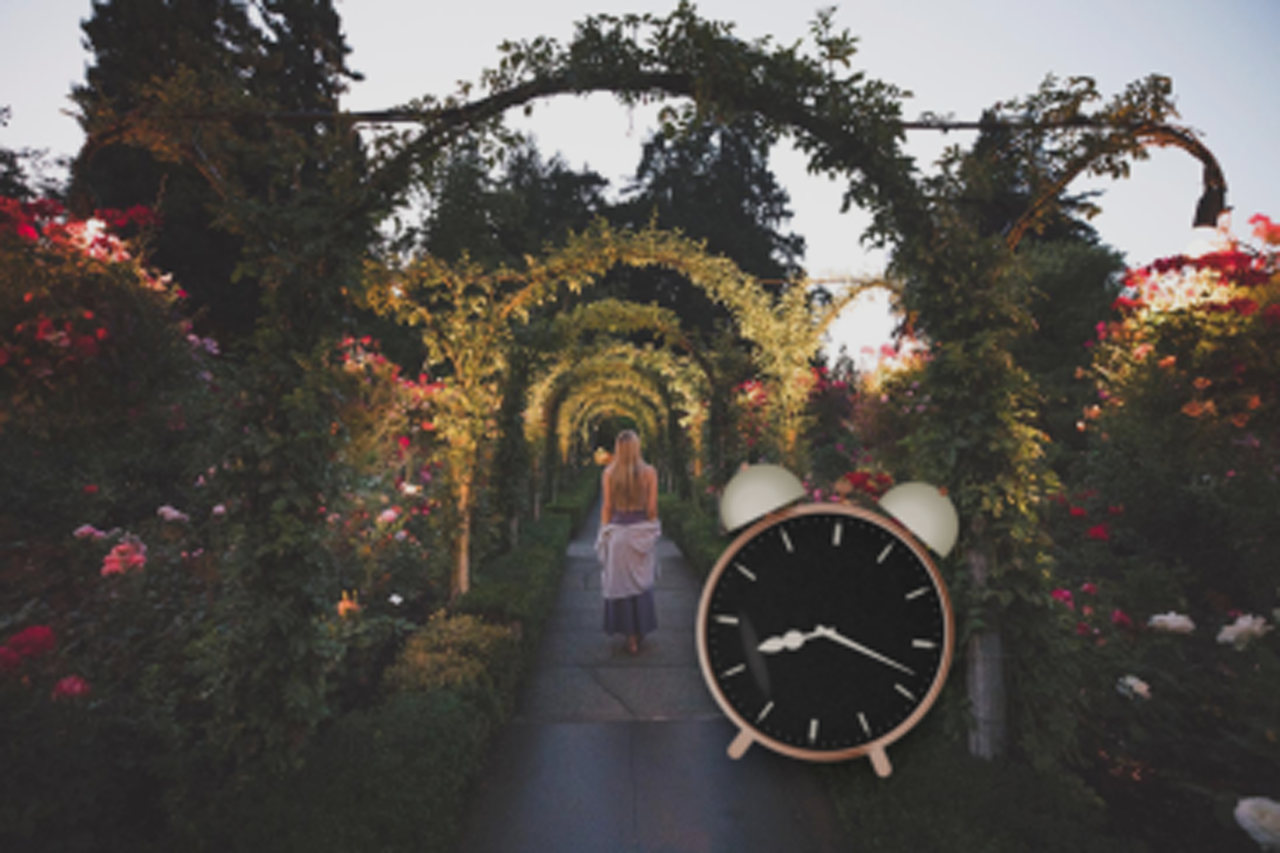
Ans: 8:18
